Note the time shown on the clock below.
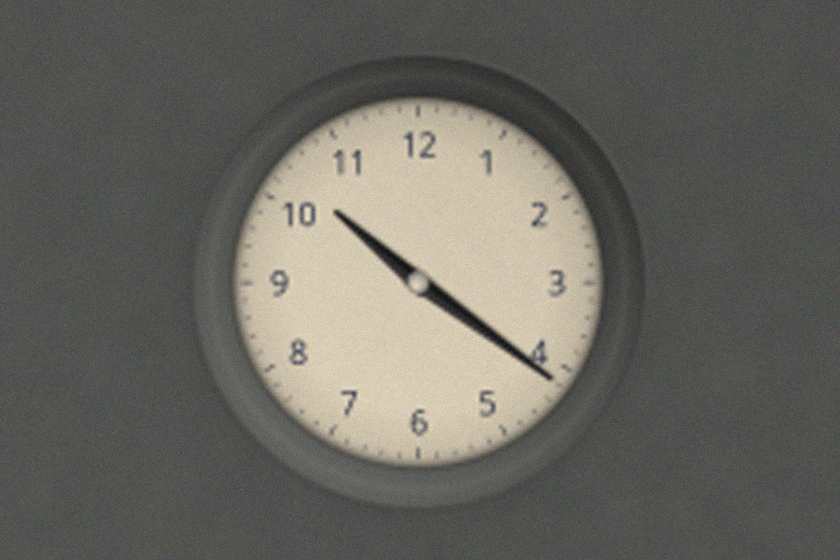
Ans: 10:21
